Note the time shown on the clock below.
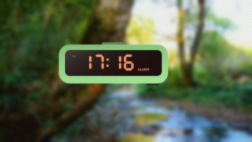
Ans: 17:16
